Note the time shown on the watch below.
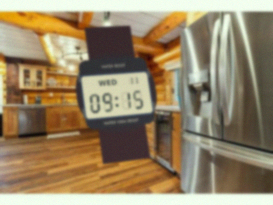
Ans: 9:15
